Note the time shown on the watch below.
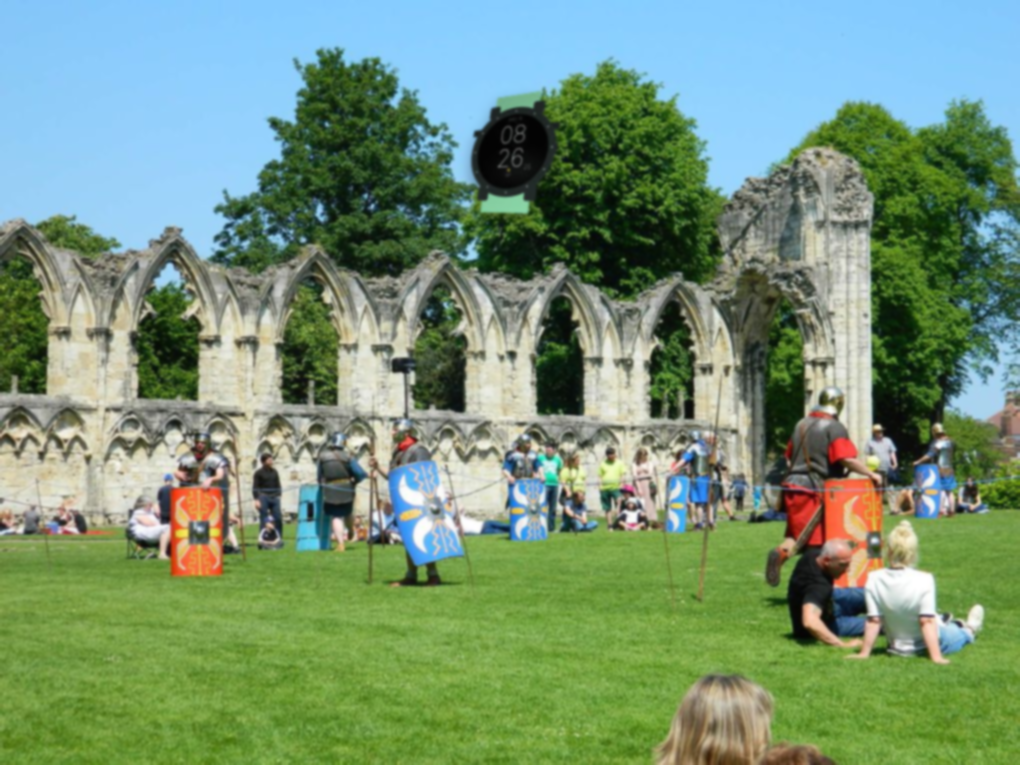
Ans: 8:26
